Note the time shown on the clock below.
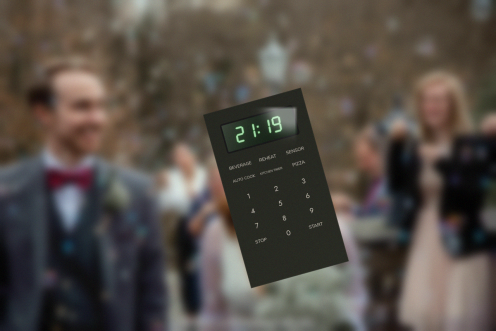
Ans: 21:19
